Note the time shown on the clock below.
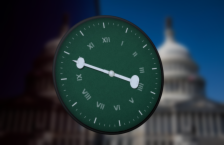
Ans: 3:49
